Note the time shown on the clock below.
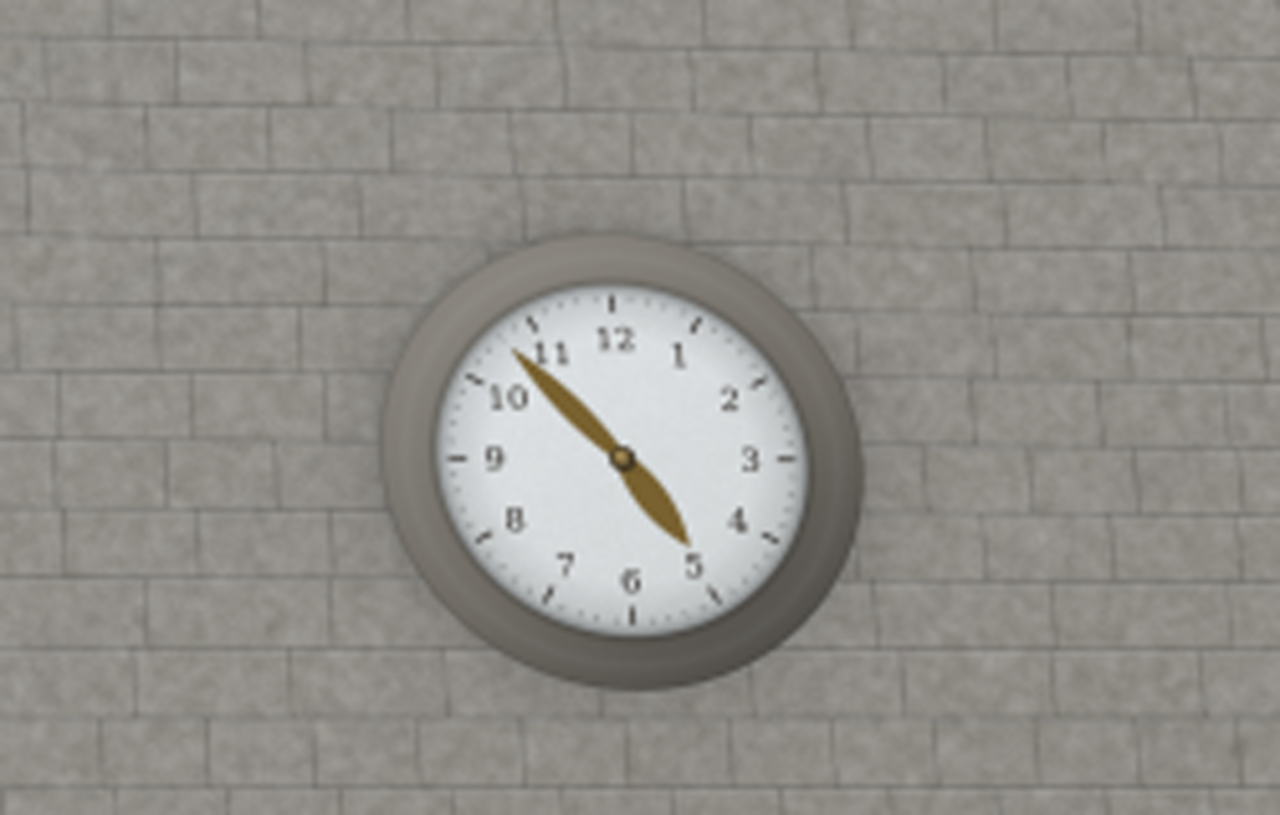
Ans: 4:53
